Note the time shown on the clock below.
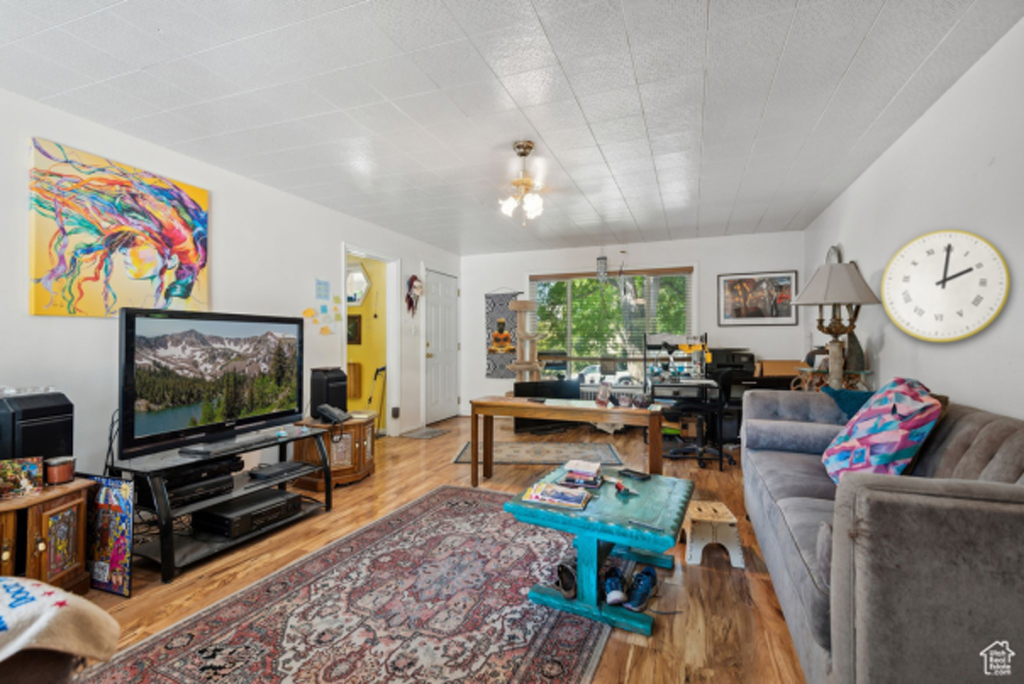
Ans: 2:00
